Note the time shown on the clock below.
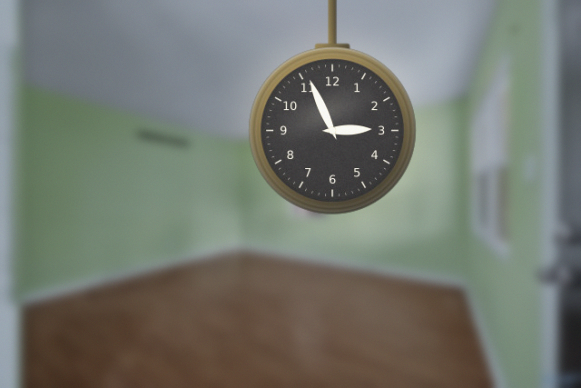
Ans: 2:56
